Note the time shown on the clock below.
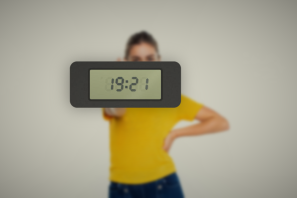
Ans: 19:21
